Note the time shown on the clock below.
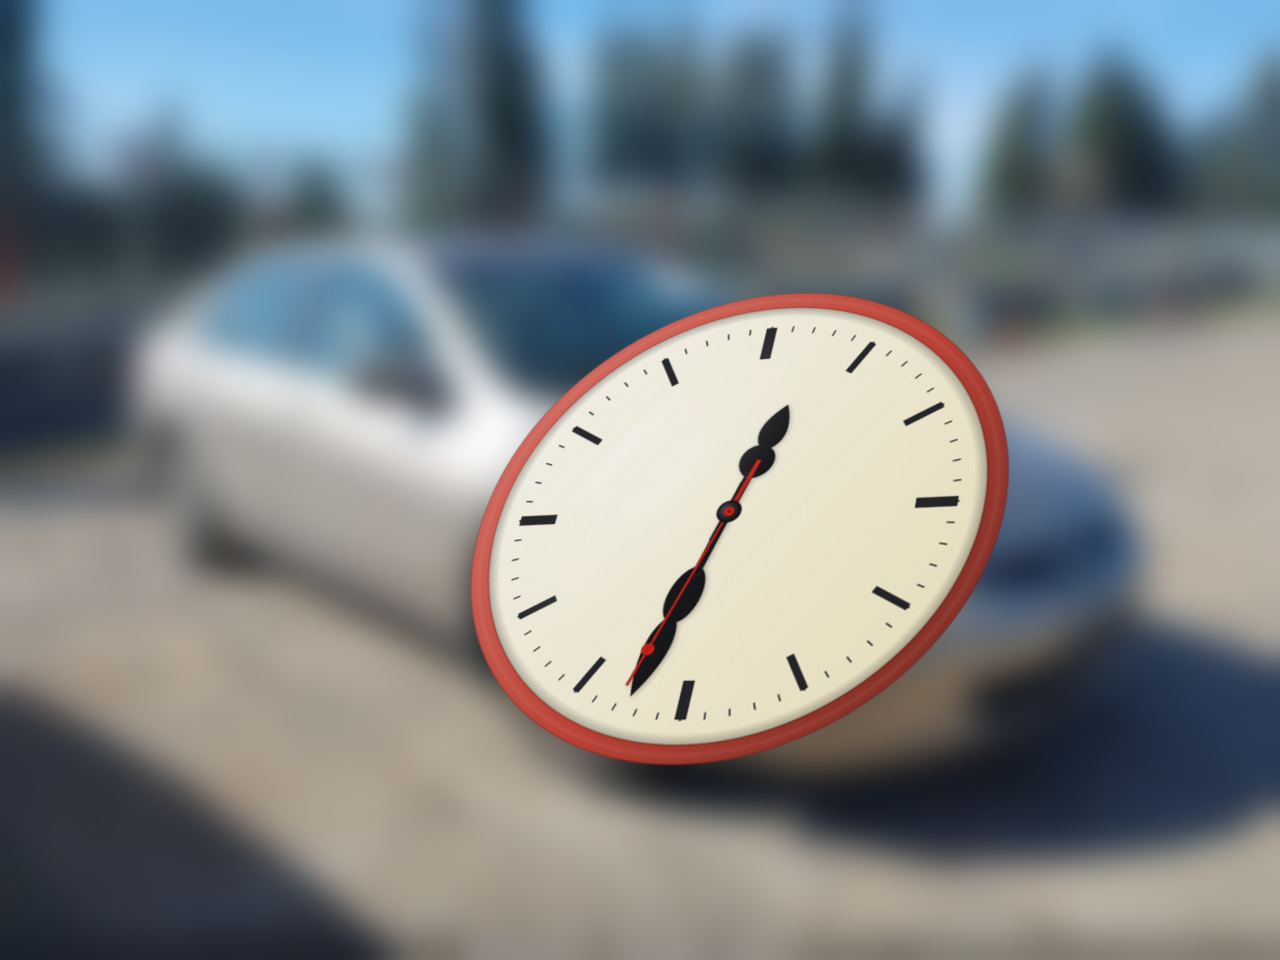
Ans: 12:32:33
